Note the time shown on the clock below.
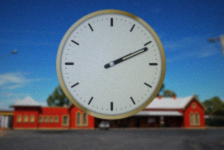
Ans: 2:11
